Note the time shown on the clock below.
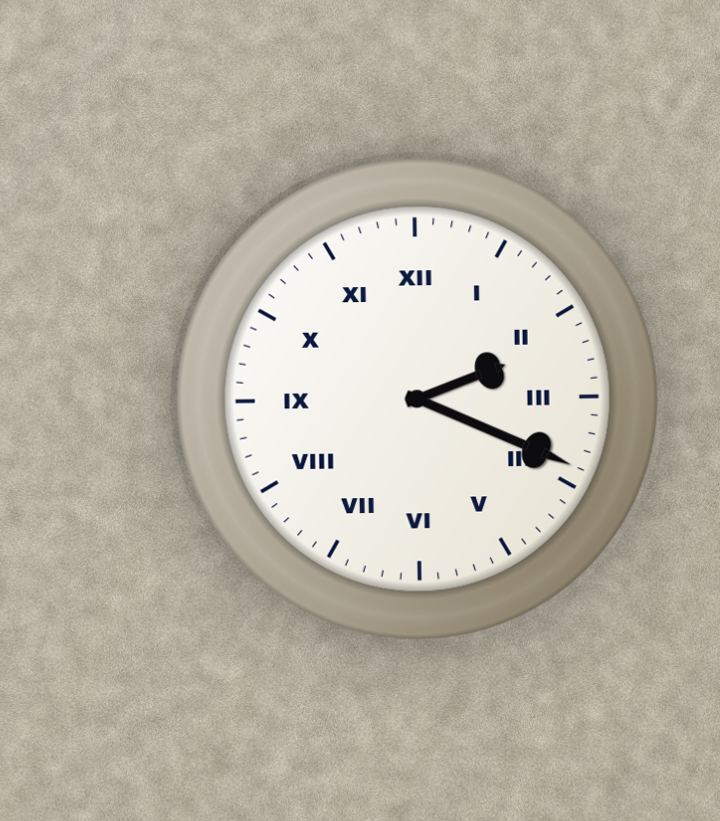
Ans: 2:19
